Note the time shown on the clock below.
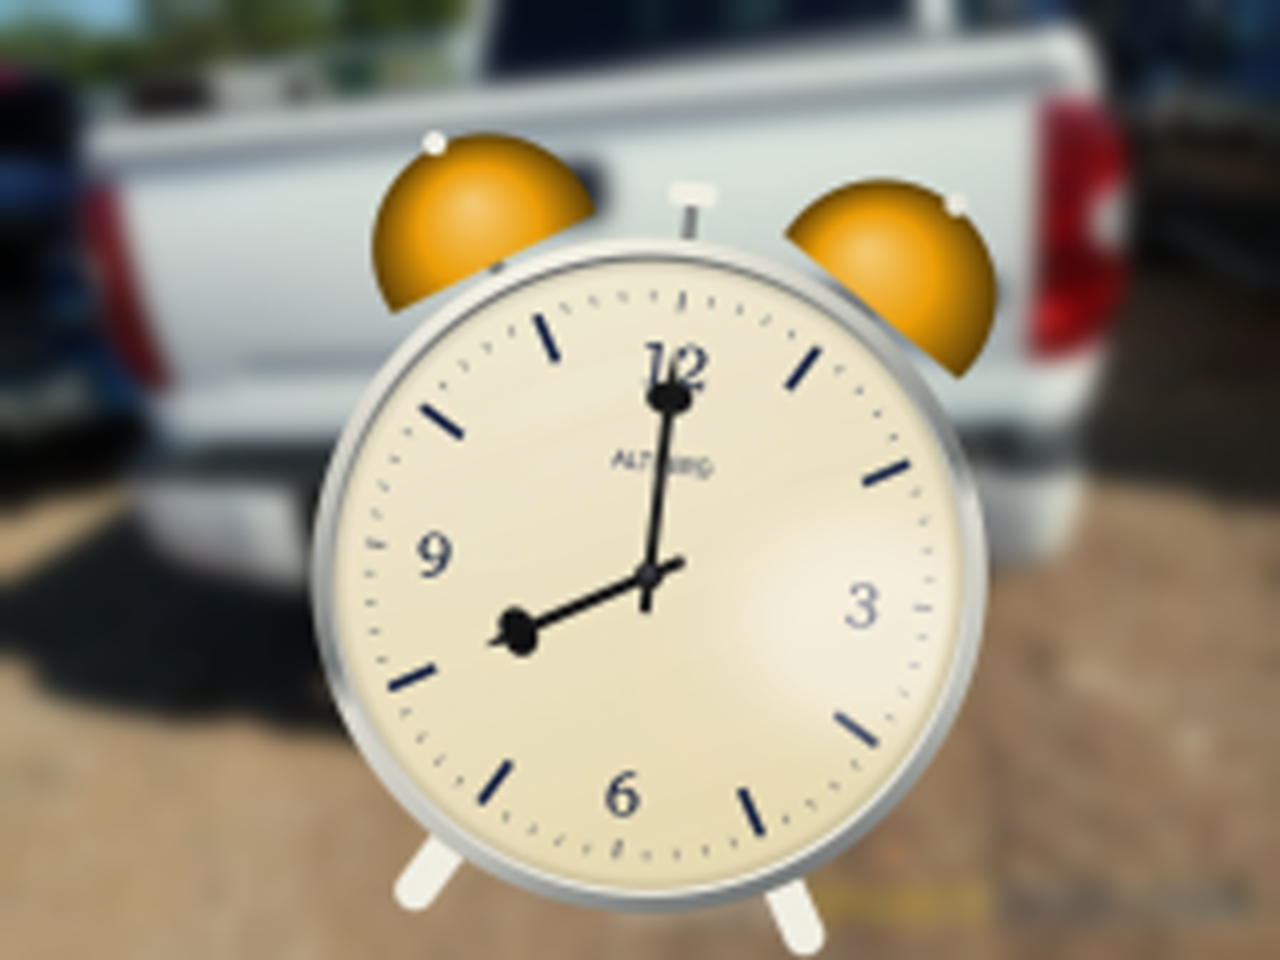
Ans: 8:00
